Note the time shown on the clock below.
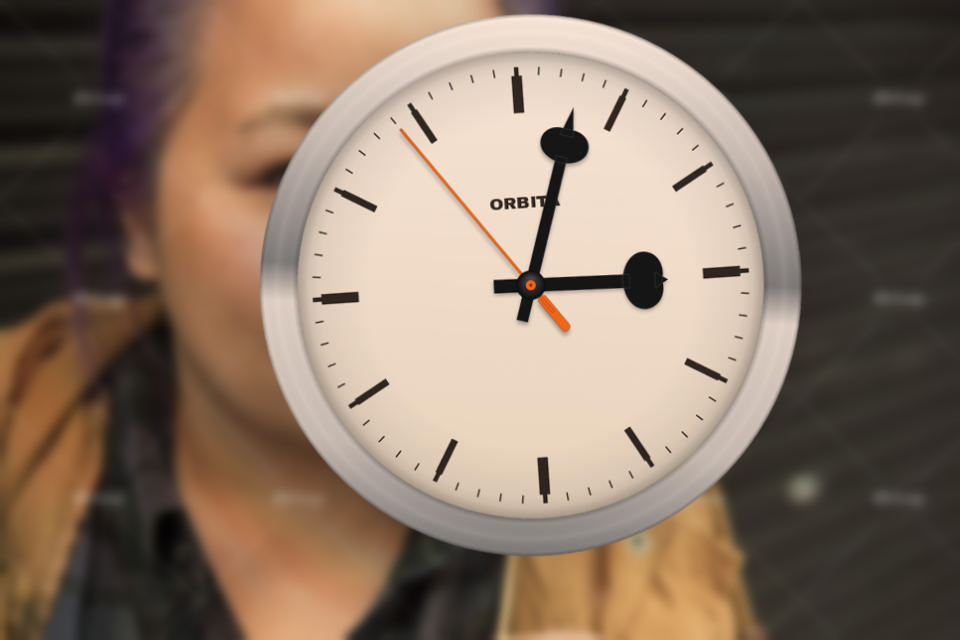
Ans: 3:02:54
